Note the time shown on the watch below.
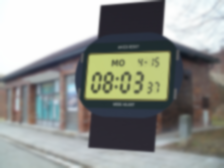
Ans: 8:03
